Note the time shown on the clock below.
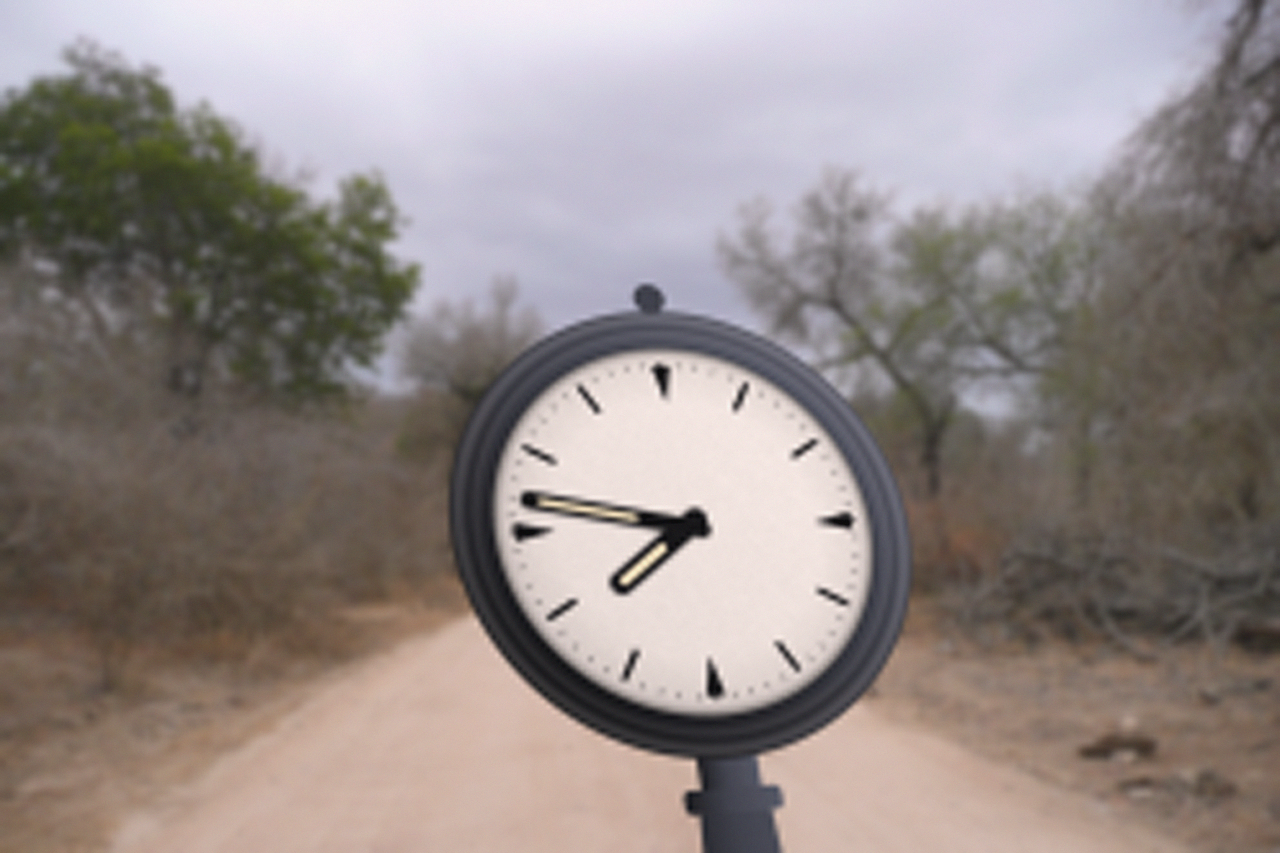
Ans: 7:47
